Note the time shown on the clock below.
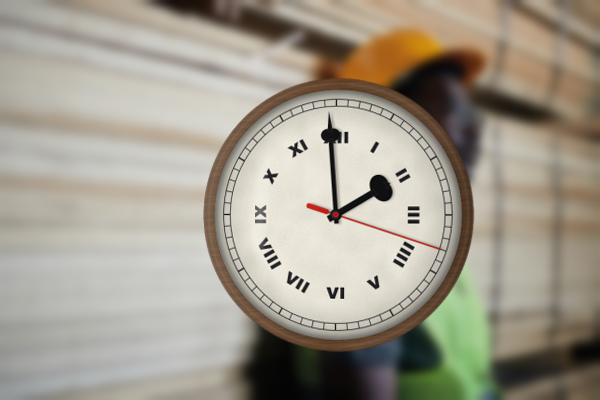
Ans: 1:59:18
